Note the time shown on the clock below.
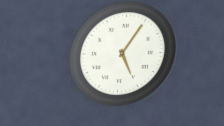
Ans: 5:05
